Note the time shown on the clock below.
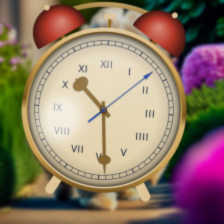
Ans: 10:29:08
